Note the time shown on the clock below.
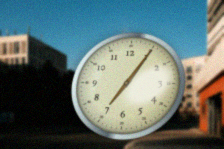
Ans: 7:05
